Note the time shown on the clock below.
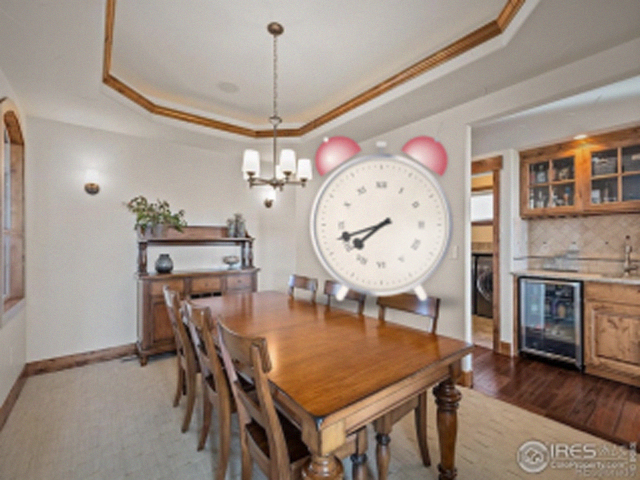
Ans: 7:42
